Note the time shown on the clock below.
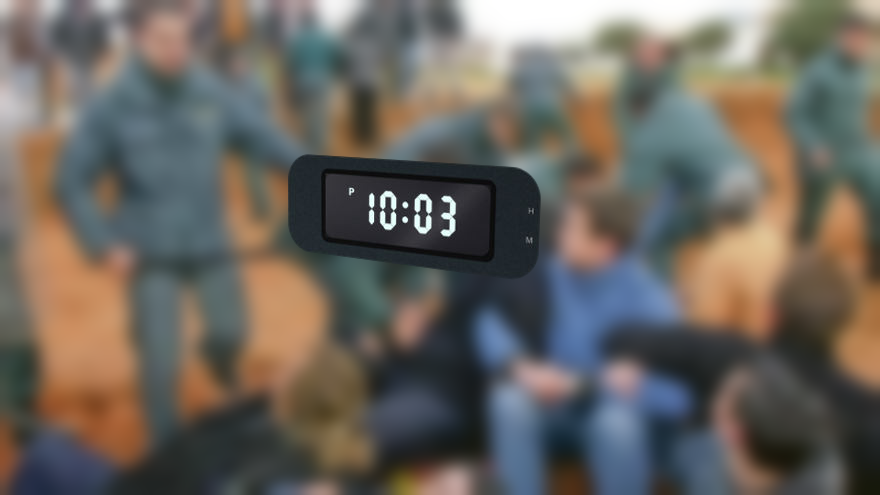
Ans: 10:03
